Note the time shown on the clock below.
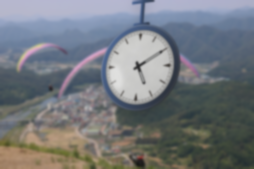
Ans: 5:10
